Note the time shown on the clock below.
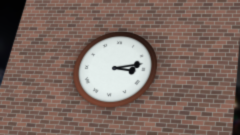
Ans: 3:13
